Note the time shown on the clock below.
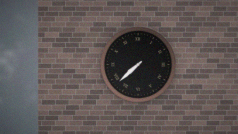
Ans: 7:38
